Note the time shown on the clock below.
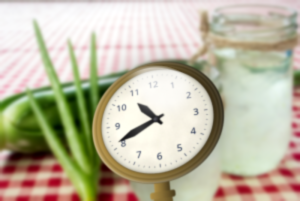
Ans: 10:41
